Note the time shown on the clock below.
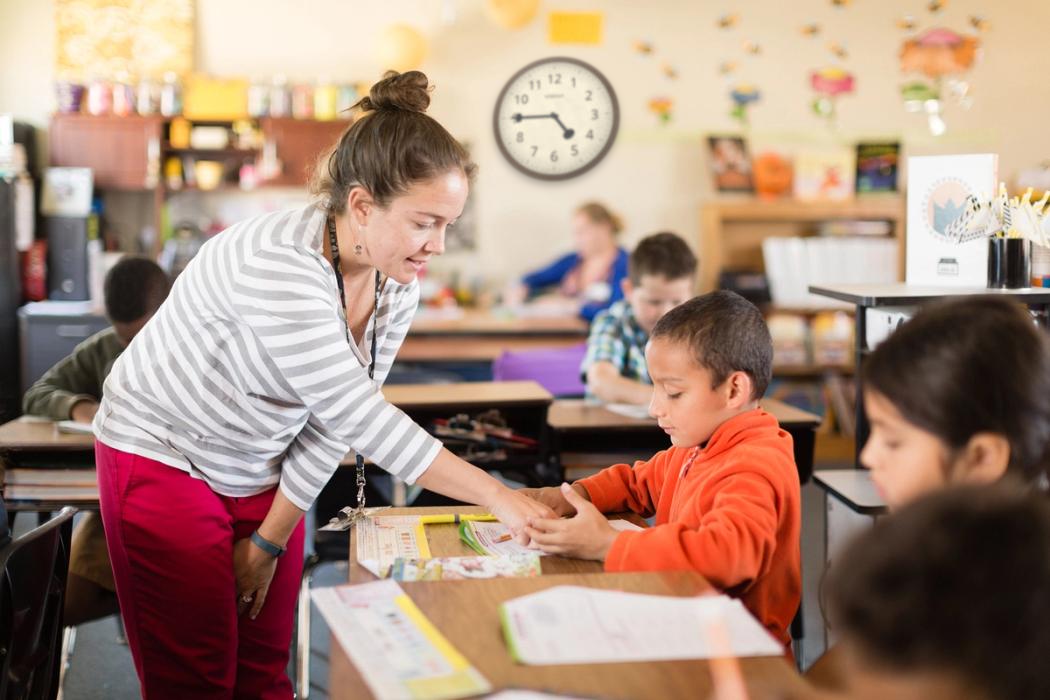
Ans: 4:45
